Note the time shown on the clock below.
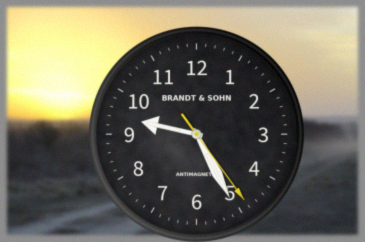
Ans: 9:25:24
